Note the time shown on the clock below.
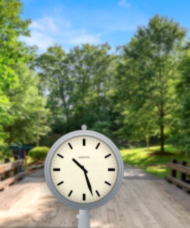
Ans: 10:27
